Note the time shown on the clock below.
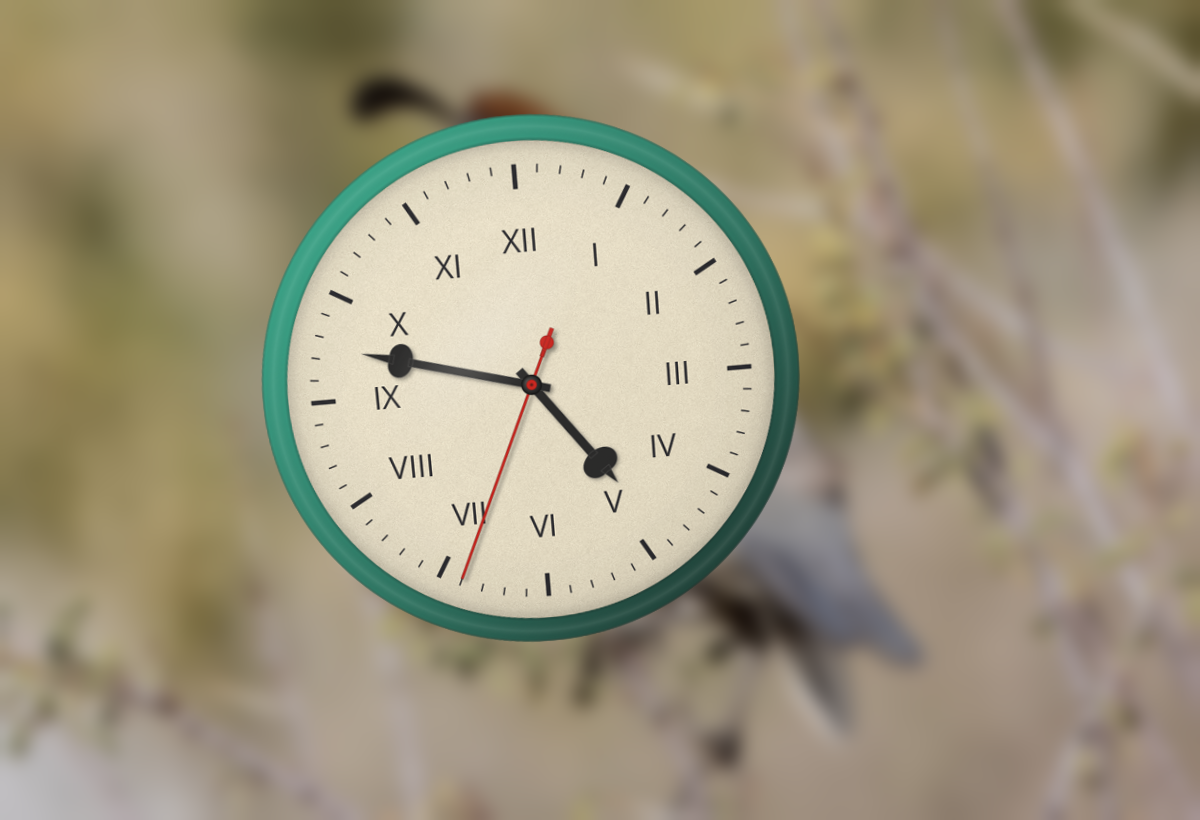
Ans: 4:47:34
